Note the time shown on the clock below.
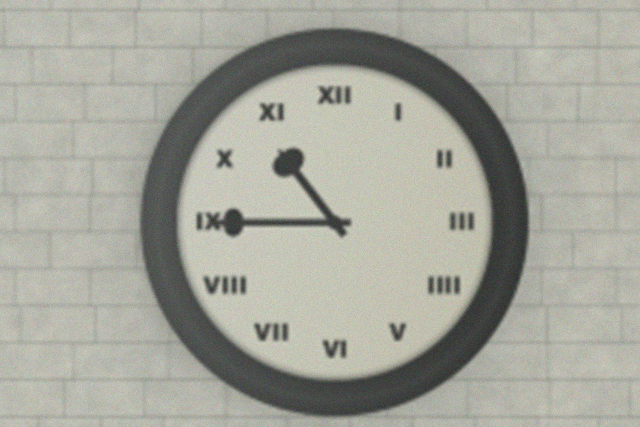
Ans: 10:45
